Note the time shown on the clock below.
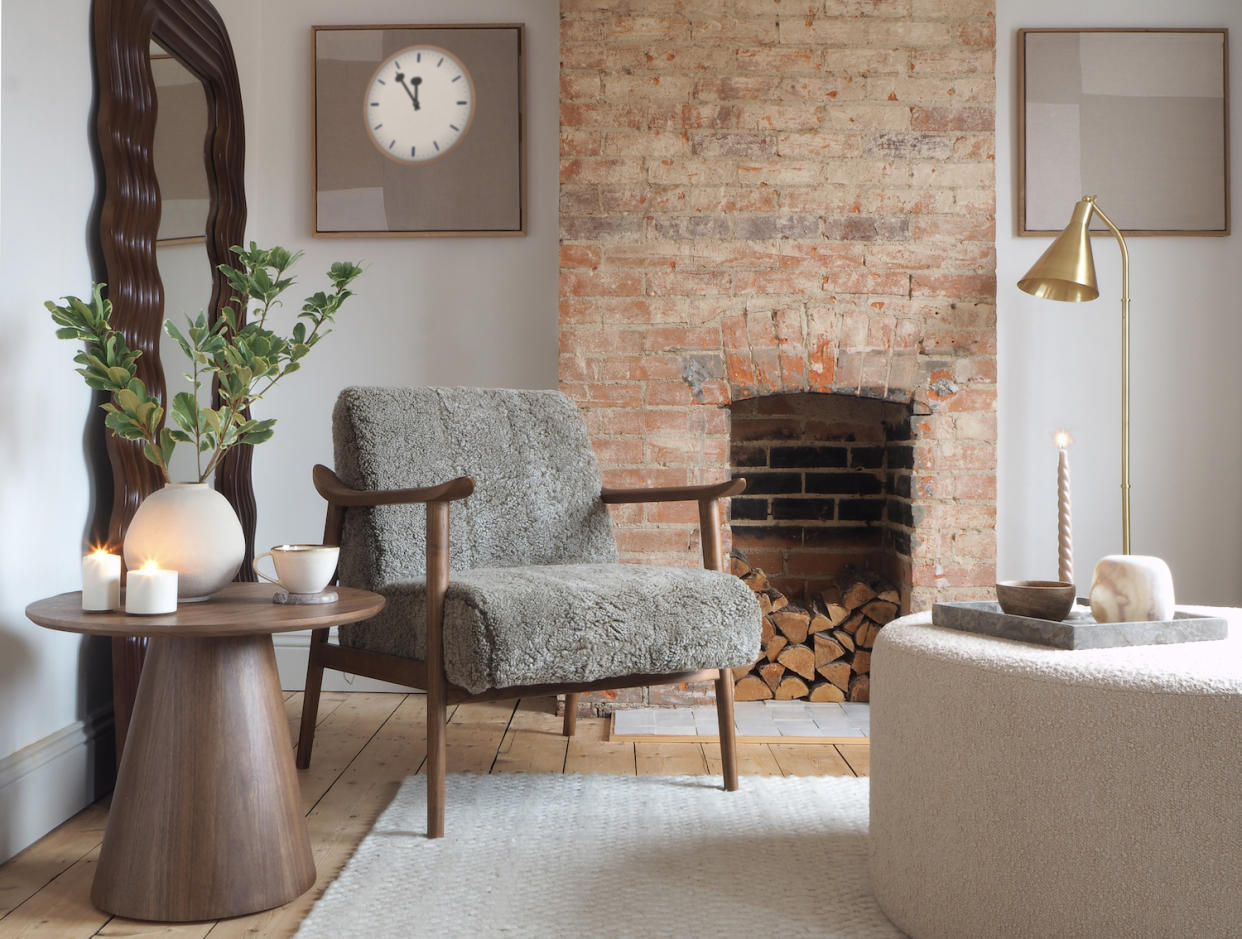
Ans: 11:54
